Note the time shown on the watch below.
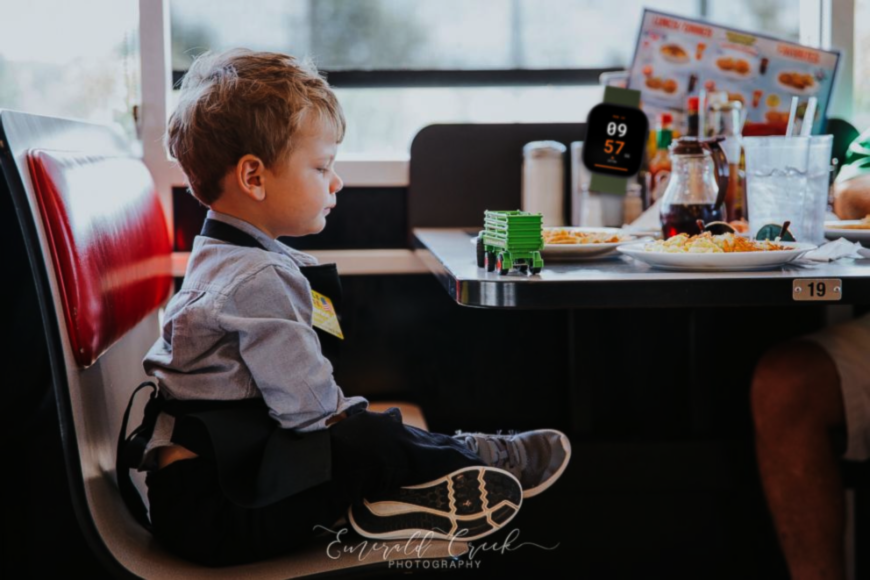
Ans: 9:57
